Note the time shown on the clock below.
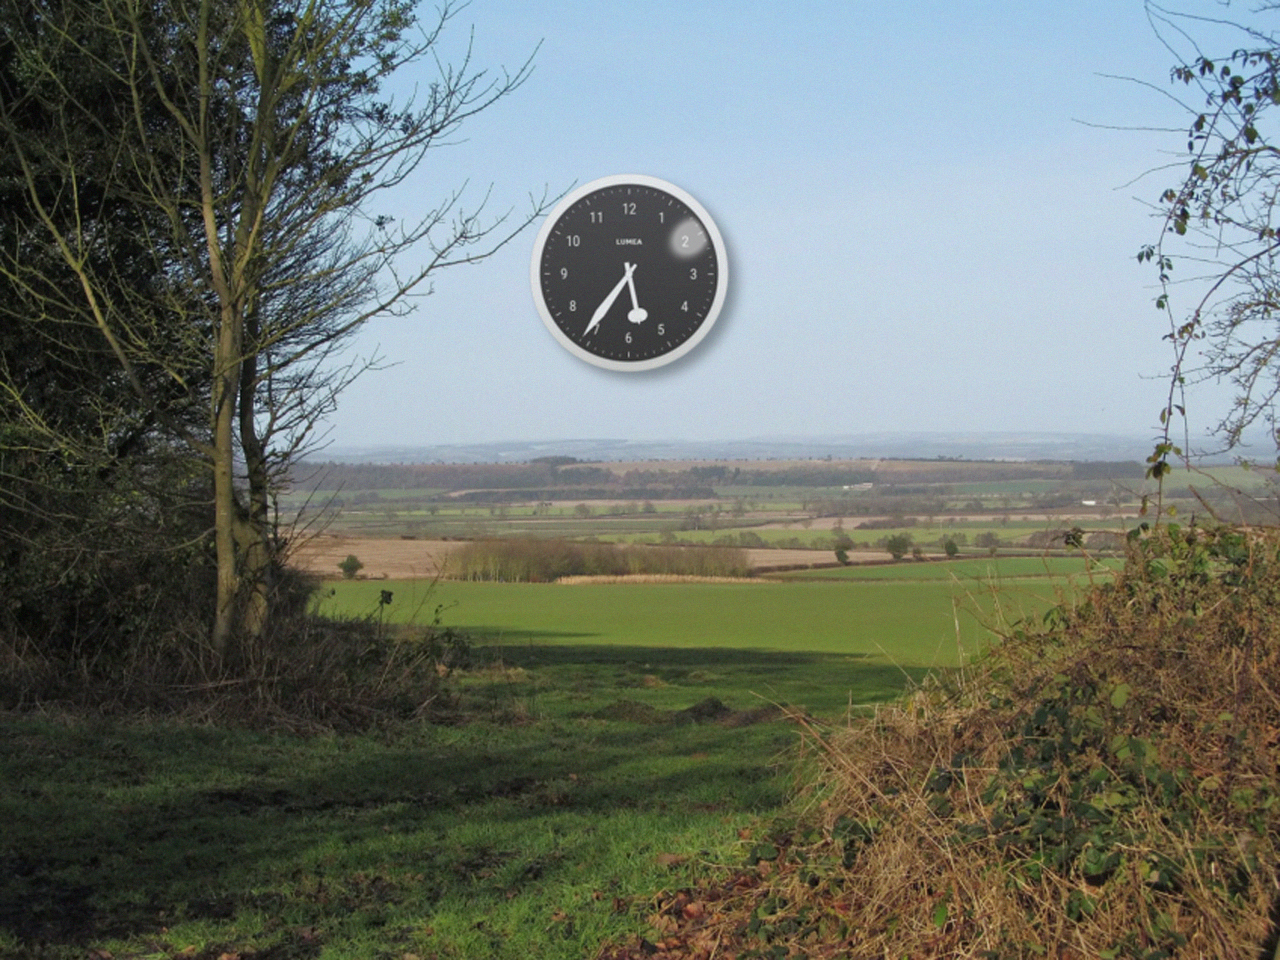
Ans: 5:36
